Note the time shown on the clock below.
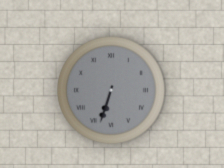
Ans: 6:33
